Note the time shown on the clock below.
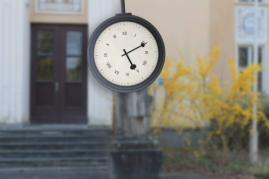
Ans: 5:11
